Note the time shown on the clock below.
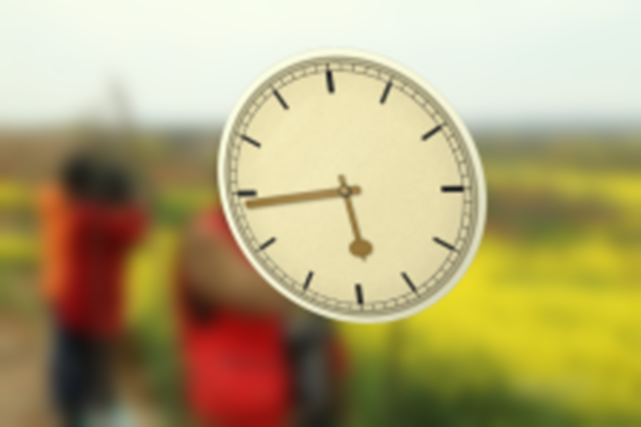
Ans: 5:44
